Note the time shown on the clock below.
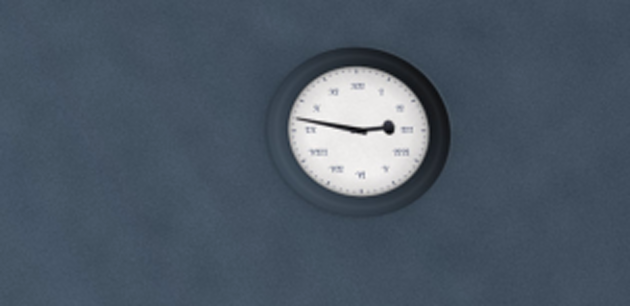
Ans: 2:47
